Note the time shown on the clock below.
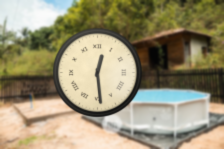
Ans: 12:29
